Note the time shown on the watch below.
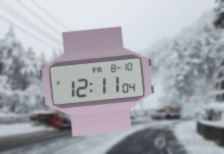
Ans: 12:11:04
